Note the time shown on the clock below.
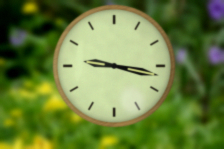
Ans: 9:17
